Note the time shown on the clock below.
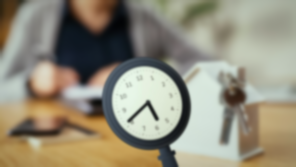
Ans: 5:41
